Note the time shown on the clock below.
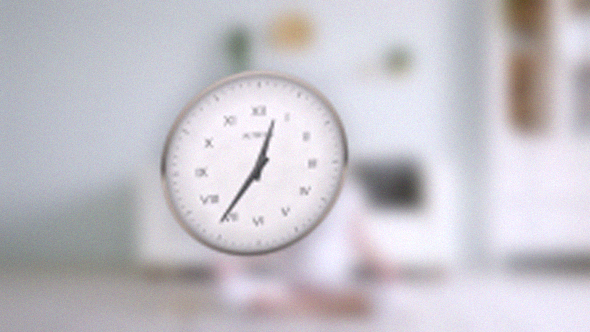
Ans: 12:36
